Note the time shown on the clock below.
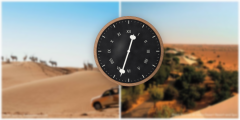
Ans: 12:33
